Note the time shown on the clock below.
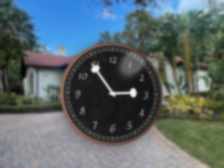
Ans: 2:54
